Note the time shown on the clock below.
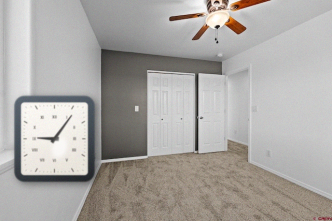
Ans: 9:06
